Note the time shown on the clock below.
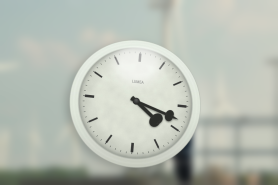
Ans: 4:18
